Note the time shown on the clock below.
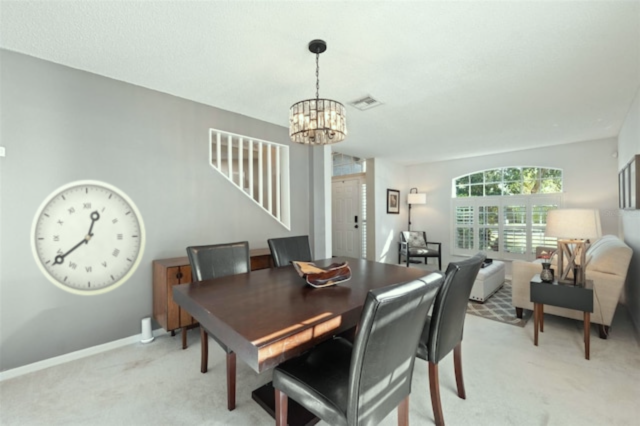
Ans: 12:39
